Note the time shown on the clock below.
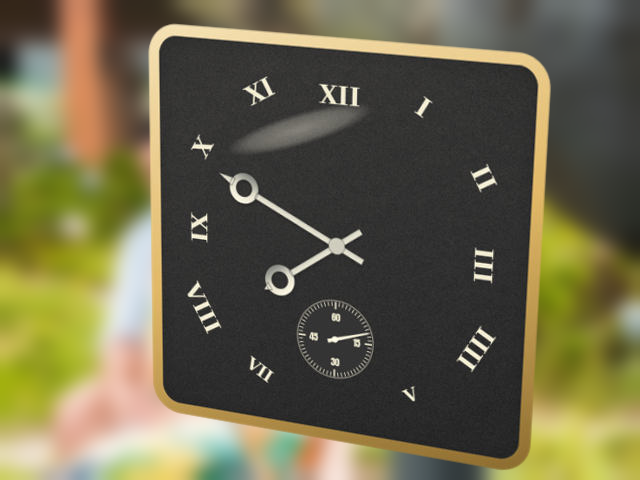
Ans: 7:49:12
